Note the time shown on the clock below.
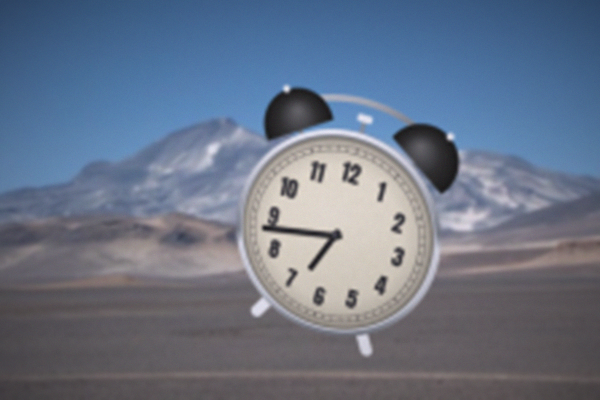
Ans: 6:43
